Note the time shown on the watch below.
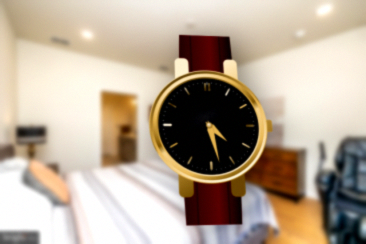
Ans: 4:28
